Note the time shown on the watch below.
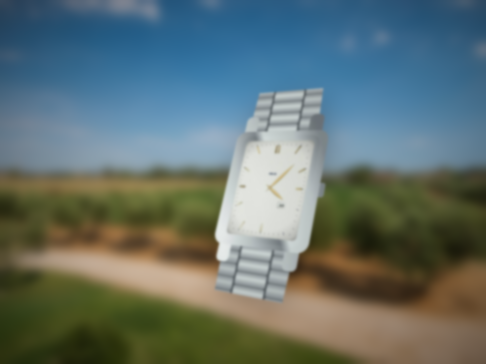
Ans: 4:07
